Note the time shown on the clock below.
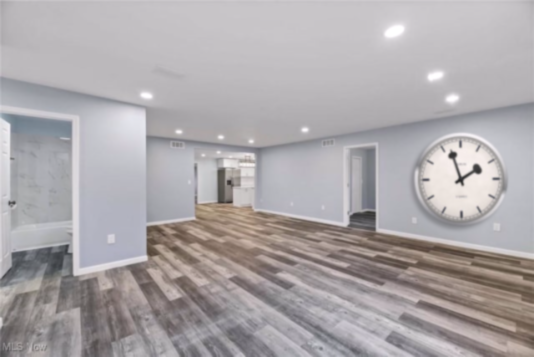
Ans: 1:57
